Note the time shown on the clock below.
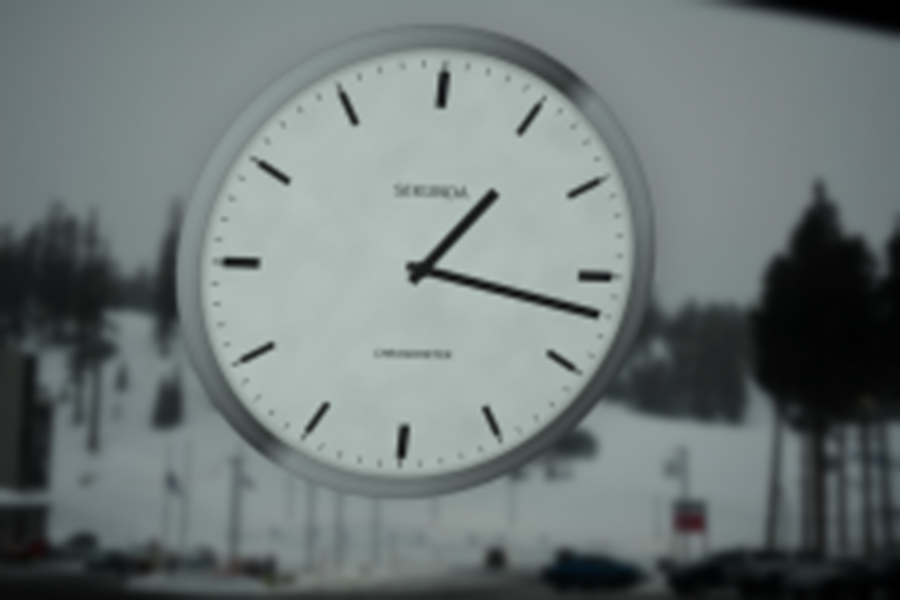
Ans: 1:17
